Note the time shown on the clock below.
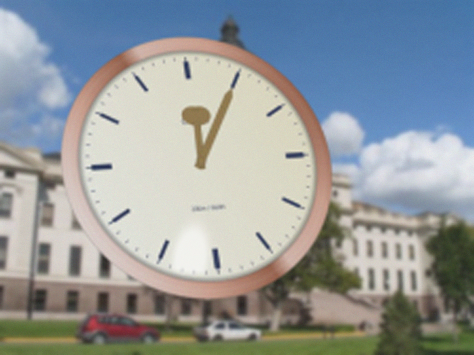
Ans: 12:05
